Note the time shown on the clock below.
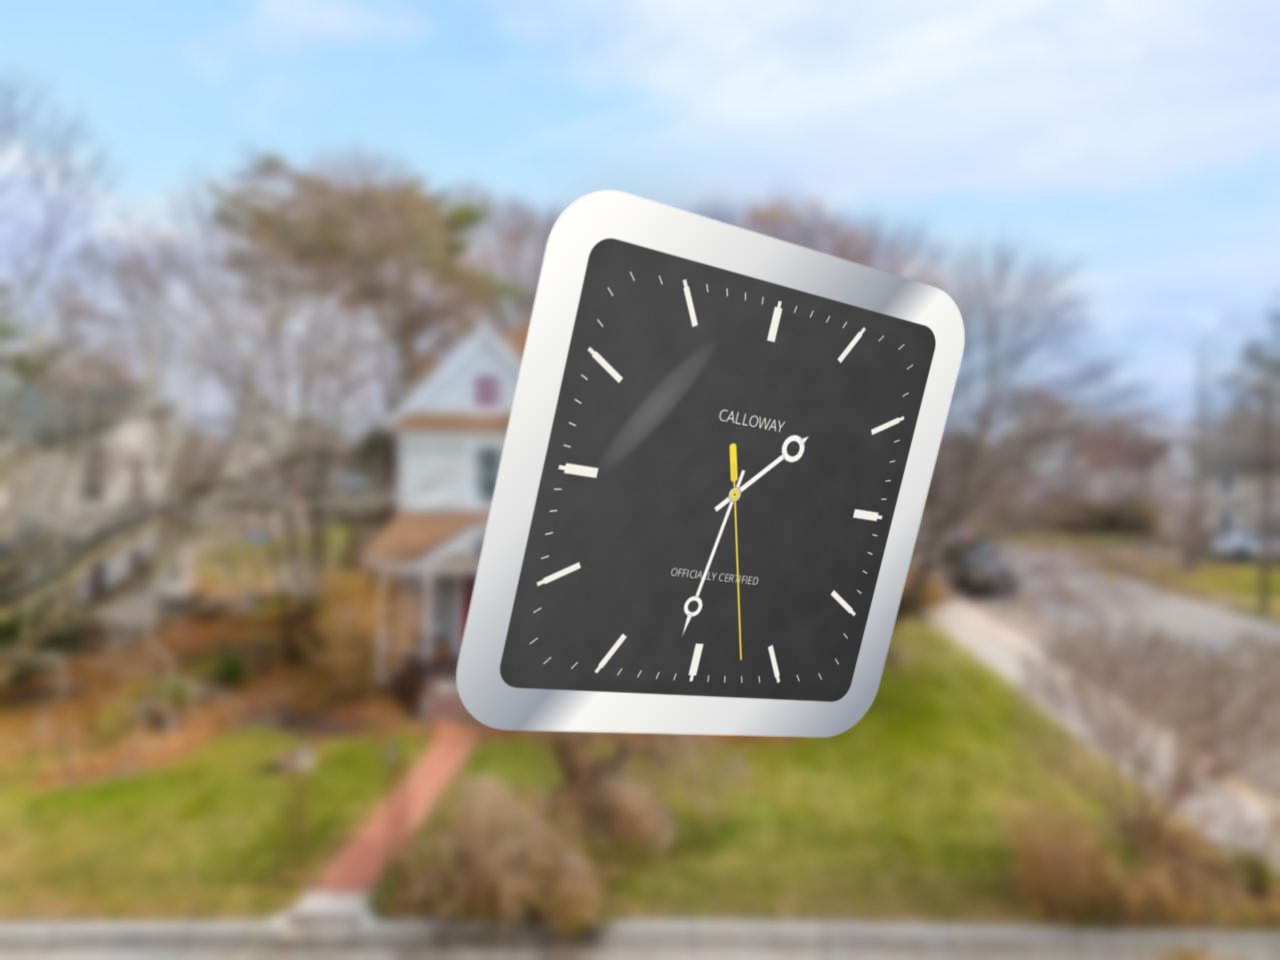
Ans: 1:31:27
